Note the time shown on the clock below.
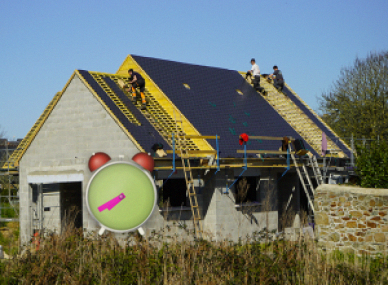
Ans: 7:40
